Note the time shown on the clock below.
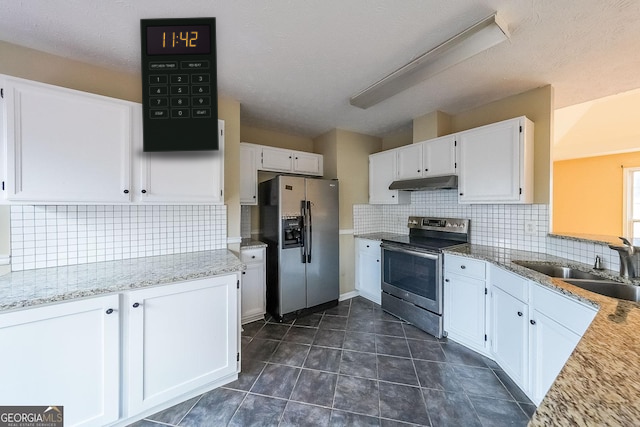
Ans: 11:42
